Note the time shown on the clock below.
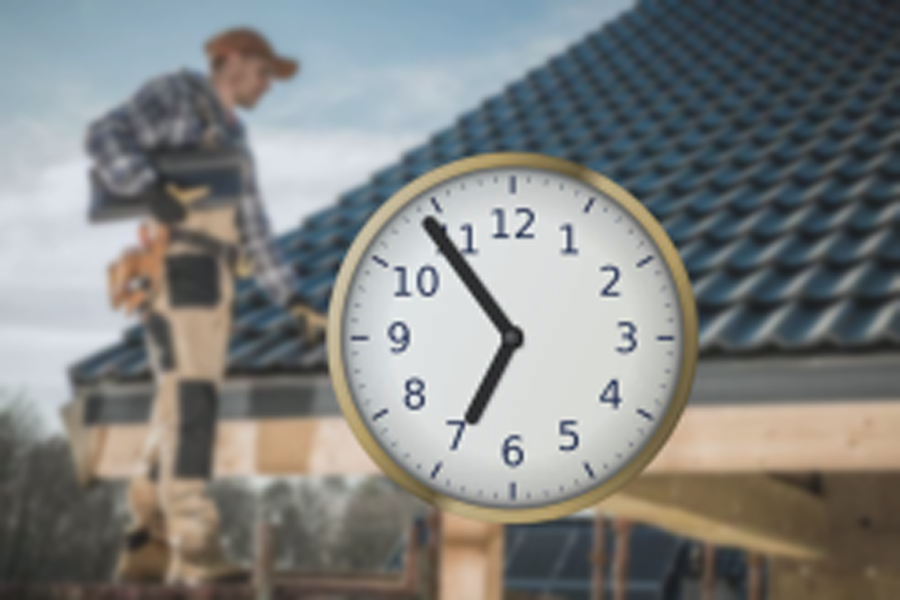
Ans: 6:54
